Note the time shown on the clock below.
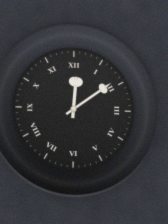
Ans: 12:09
